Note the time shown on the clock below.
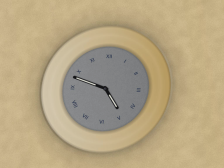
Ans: 4:48
